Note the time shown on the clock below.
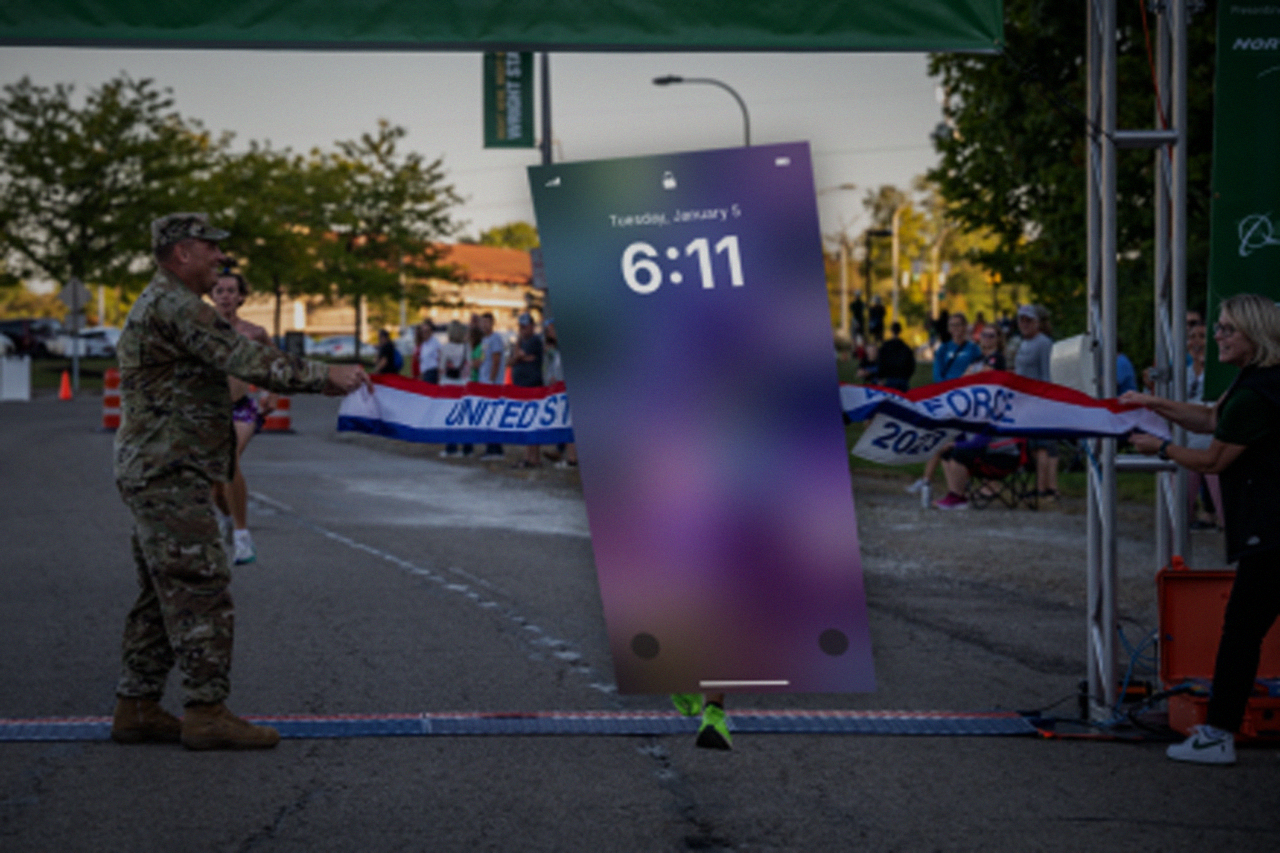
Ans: 6:11
